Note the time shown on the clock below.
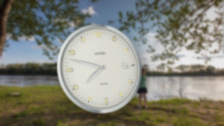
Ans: 7:48
